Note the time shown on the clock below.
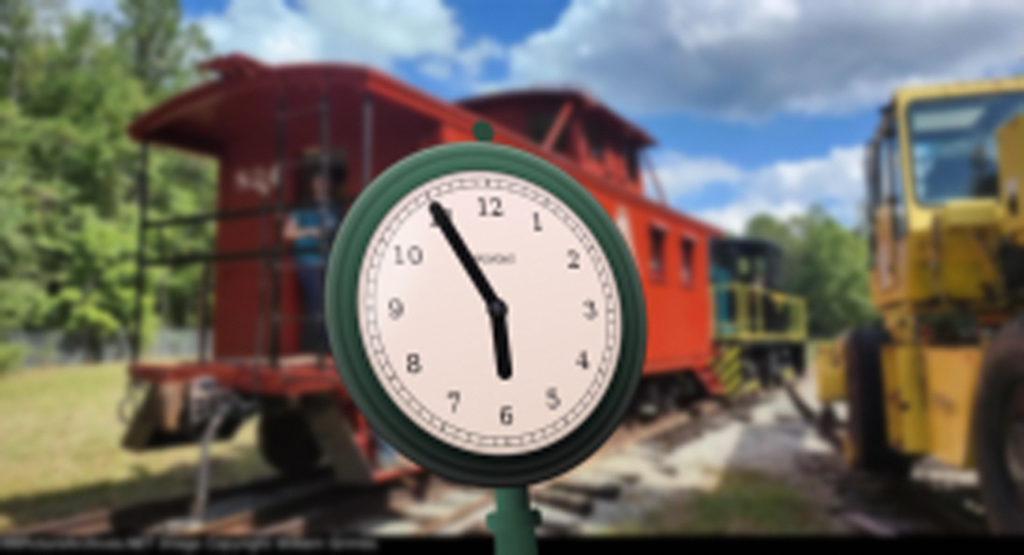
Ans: 5:55
